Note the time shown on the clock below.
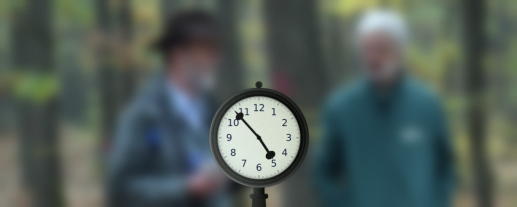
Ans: 4:53
